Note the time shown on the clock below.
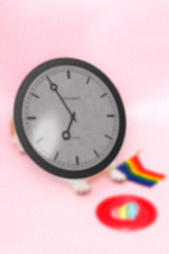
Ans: 6:55
